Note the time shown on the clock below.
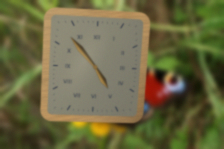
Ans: 4:53
